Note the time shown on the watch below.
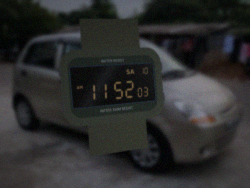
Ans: 11:52:03
